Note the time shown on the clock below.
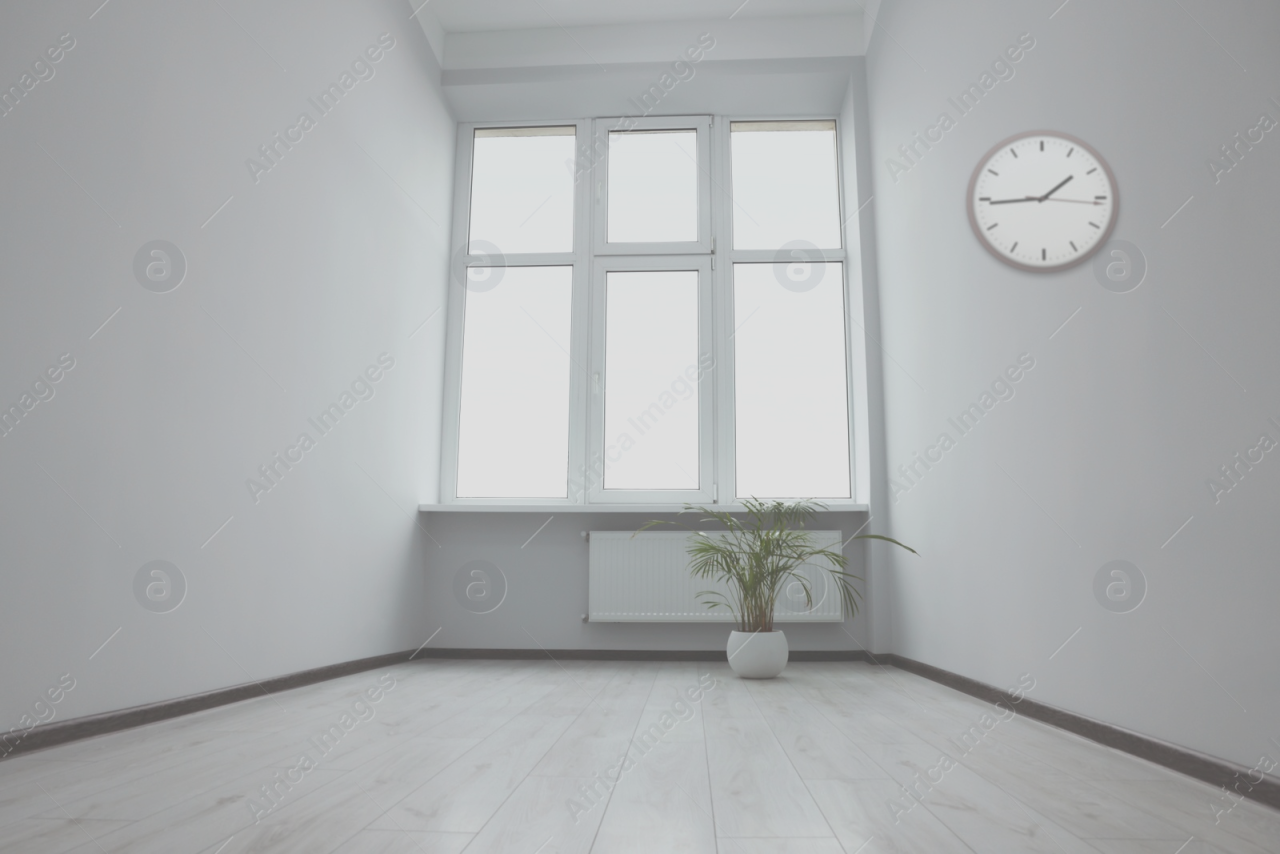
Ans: 1:44:16
